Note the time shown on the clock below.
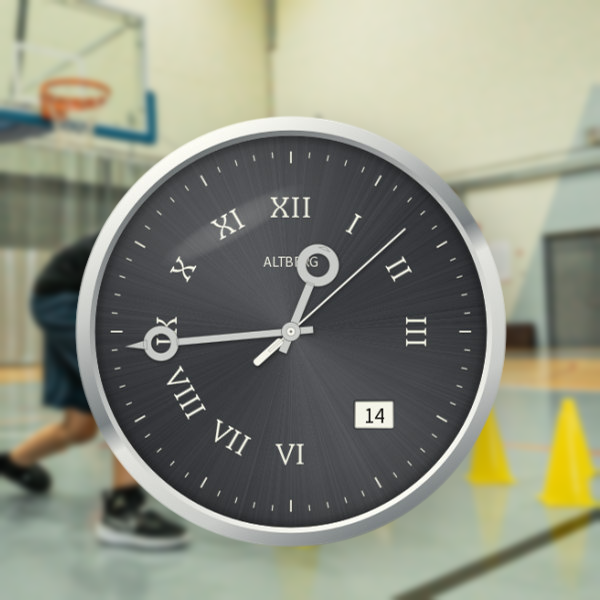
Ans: 12:44:08
